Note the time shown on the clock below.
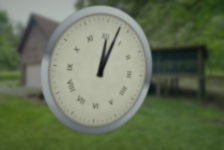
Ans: 12:03
